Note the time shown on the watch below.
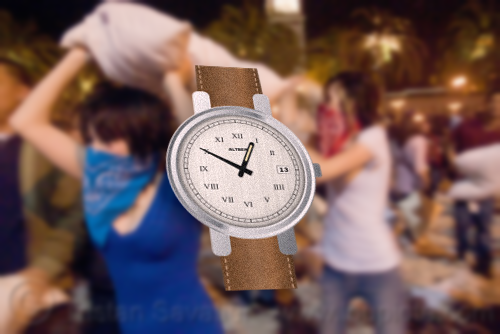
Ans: 12:50
